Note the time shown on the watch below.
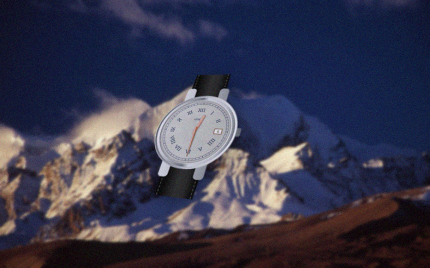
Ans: 12:30
